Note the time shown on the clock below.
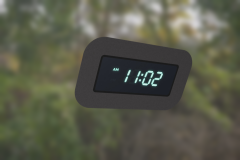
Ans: 11:02
